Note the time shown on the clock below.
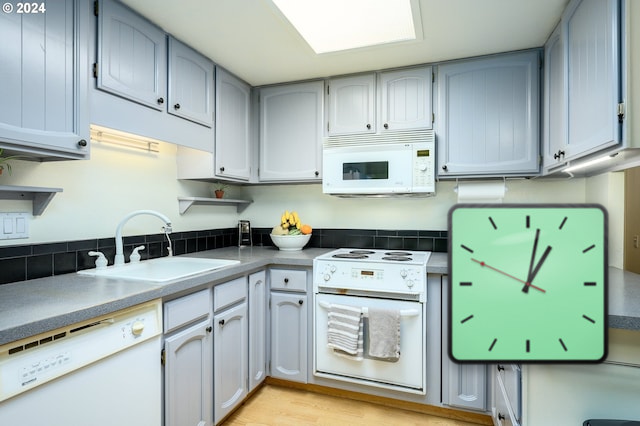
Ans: 1:01:49
